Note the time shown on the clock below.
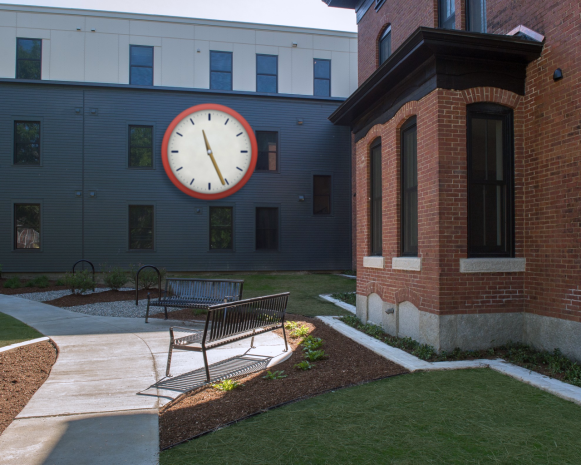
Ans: 11:26
